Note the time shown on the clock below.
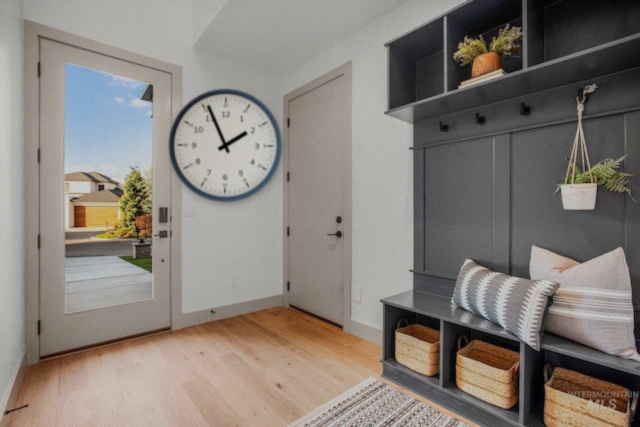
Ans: 1:56
